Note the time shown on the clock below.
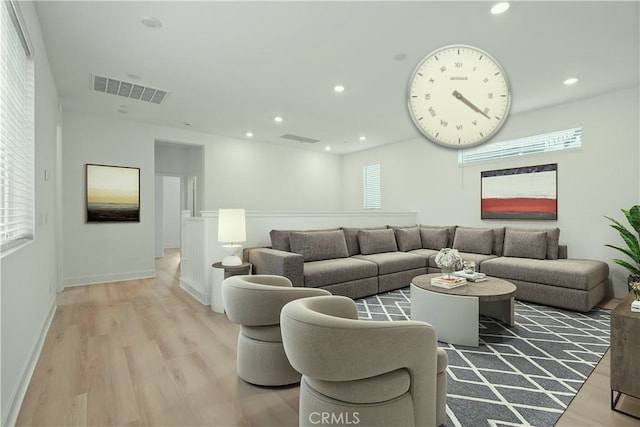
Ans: 4:21
